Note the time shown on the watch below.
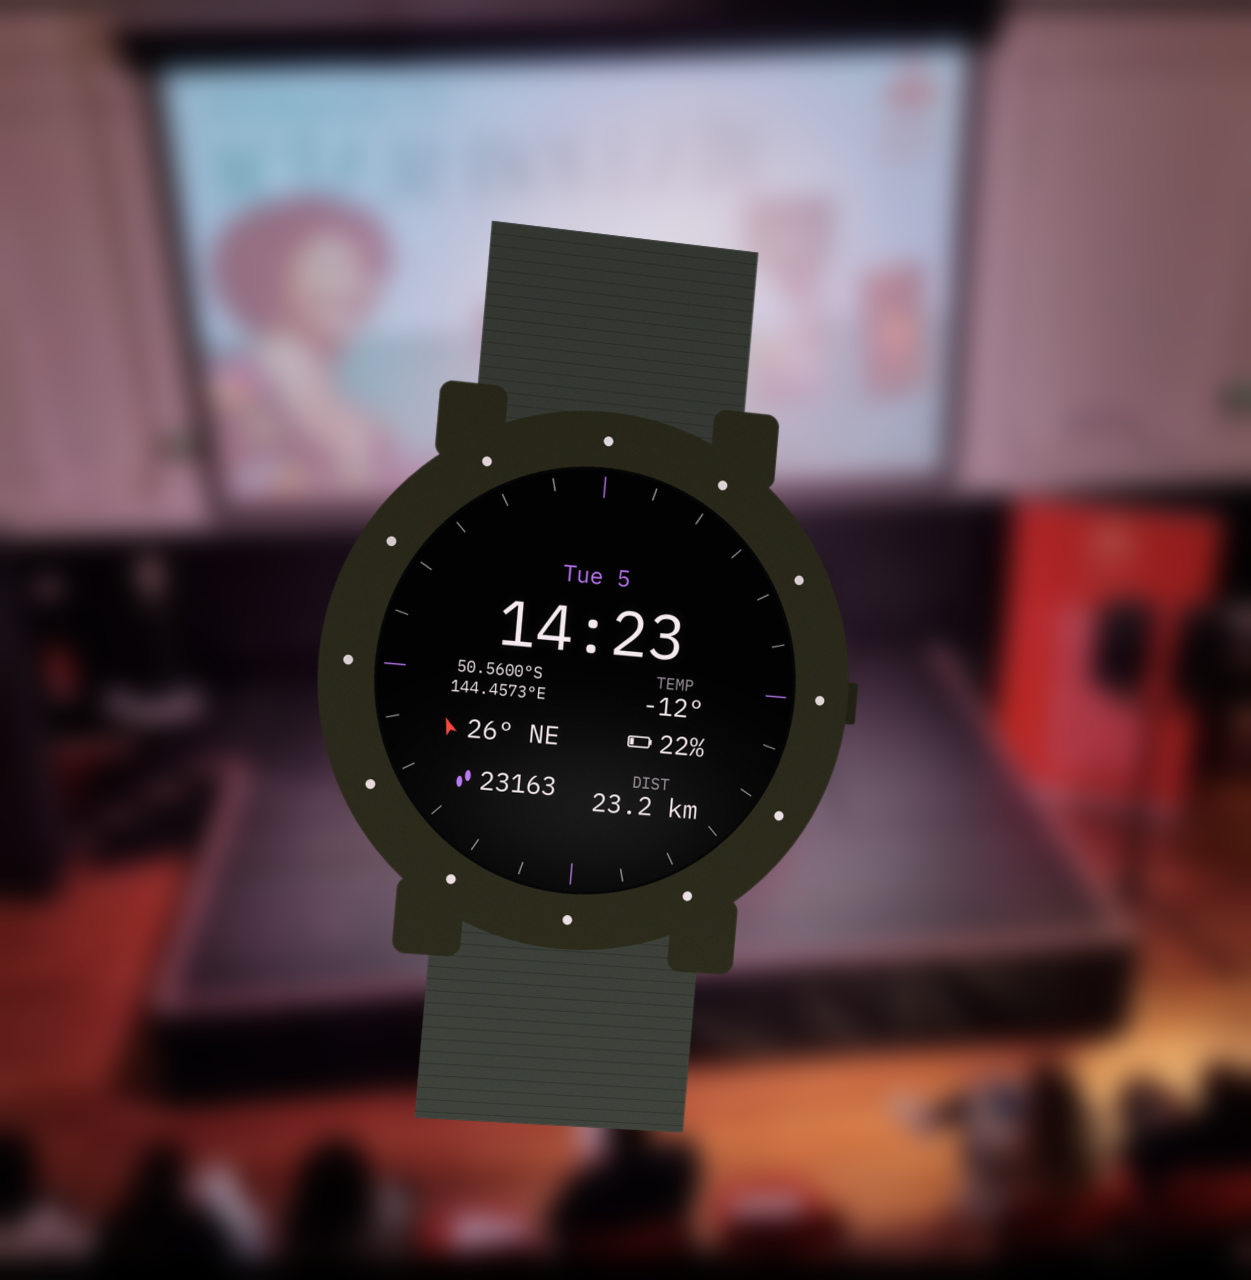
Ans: 14:23
